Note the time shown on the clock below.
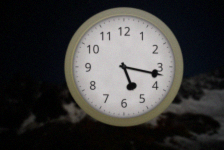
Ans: 5:17
